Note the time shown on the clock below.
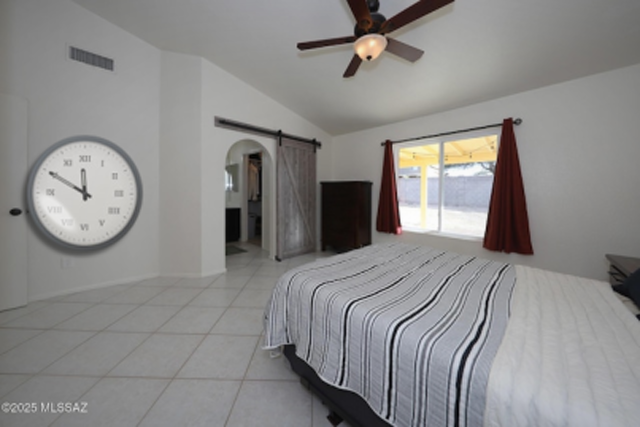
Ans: 11:50
